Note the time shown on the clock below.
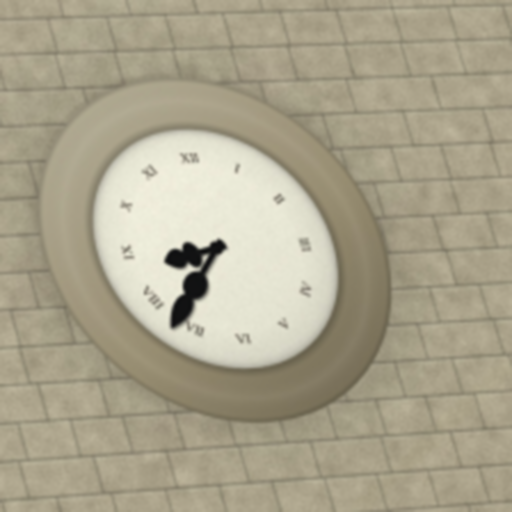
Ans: 8:37
